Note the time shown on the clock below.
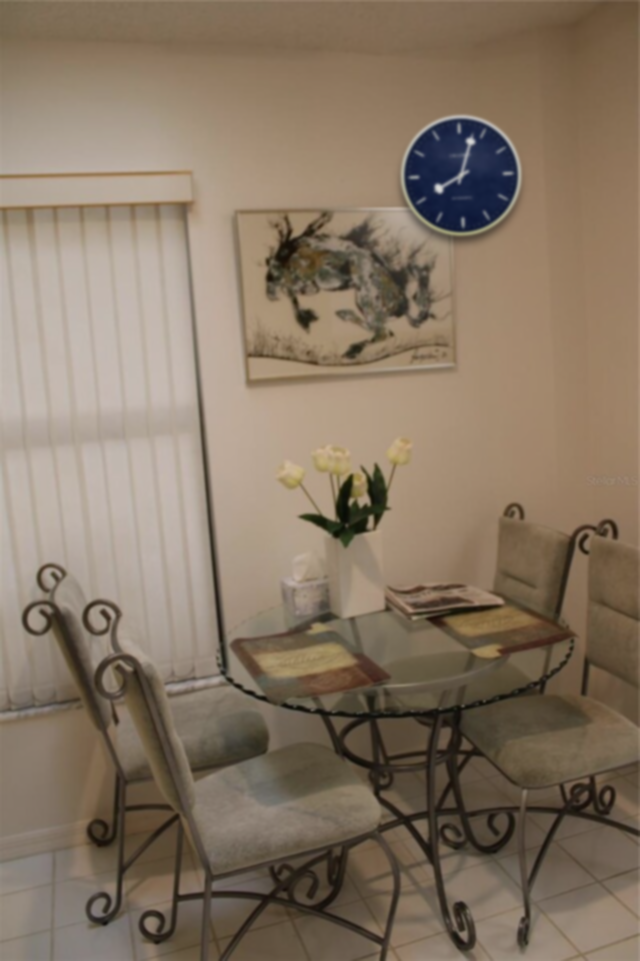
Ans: 8:03
